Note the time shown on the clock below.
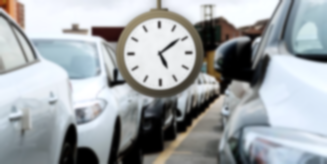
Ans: 5:09
